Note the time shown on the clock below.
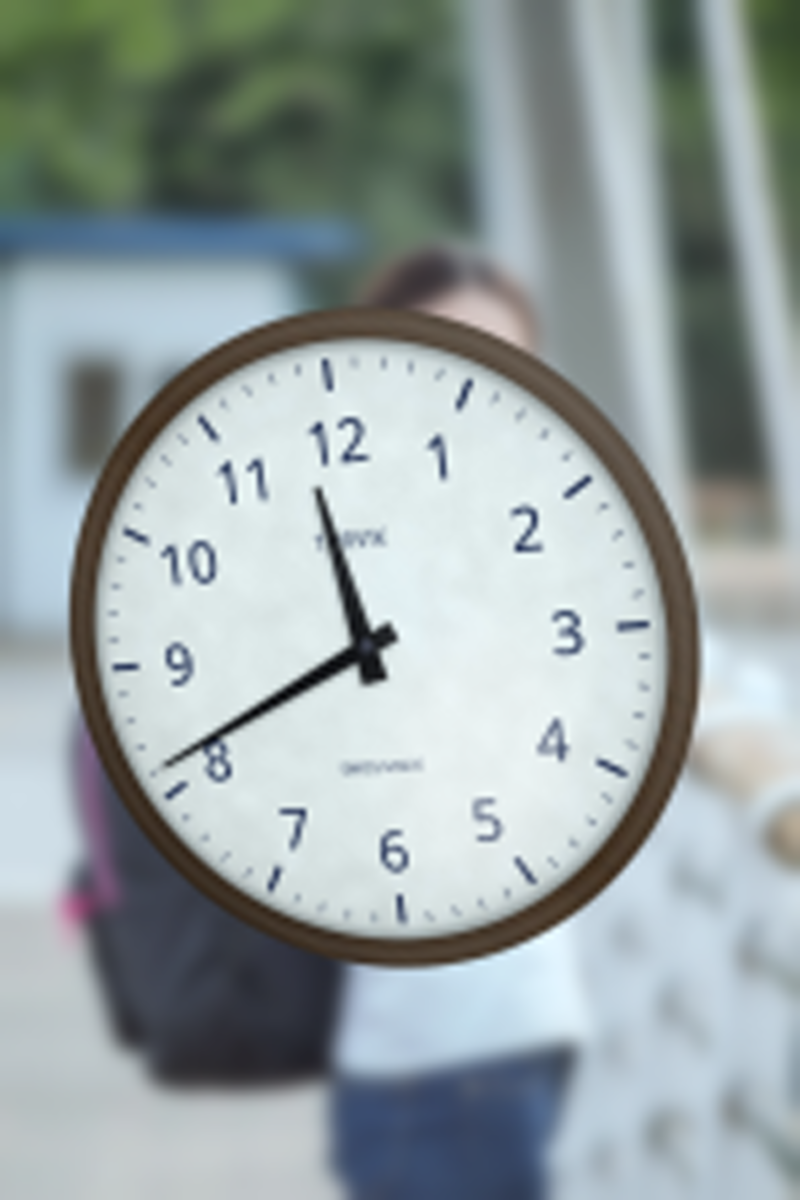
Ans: 11:41
